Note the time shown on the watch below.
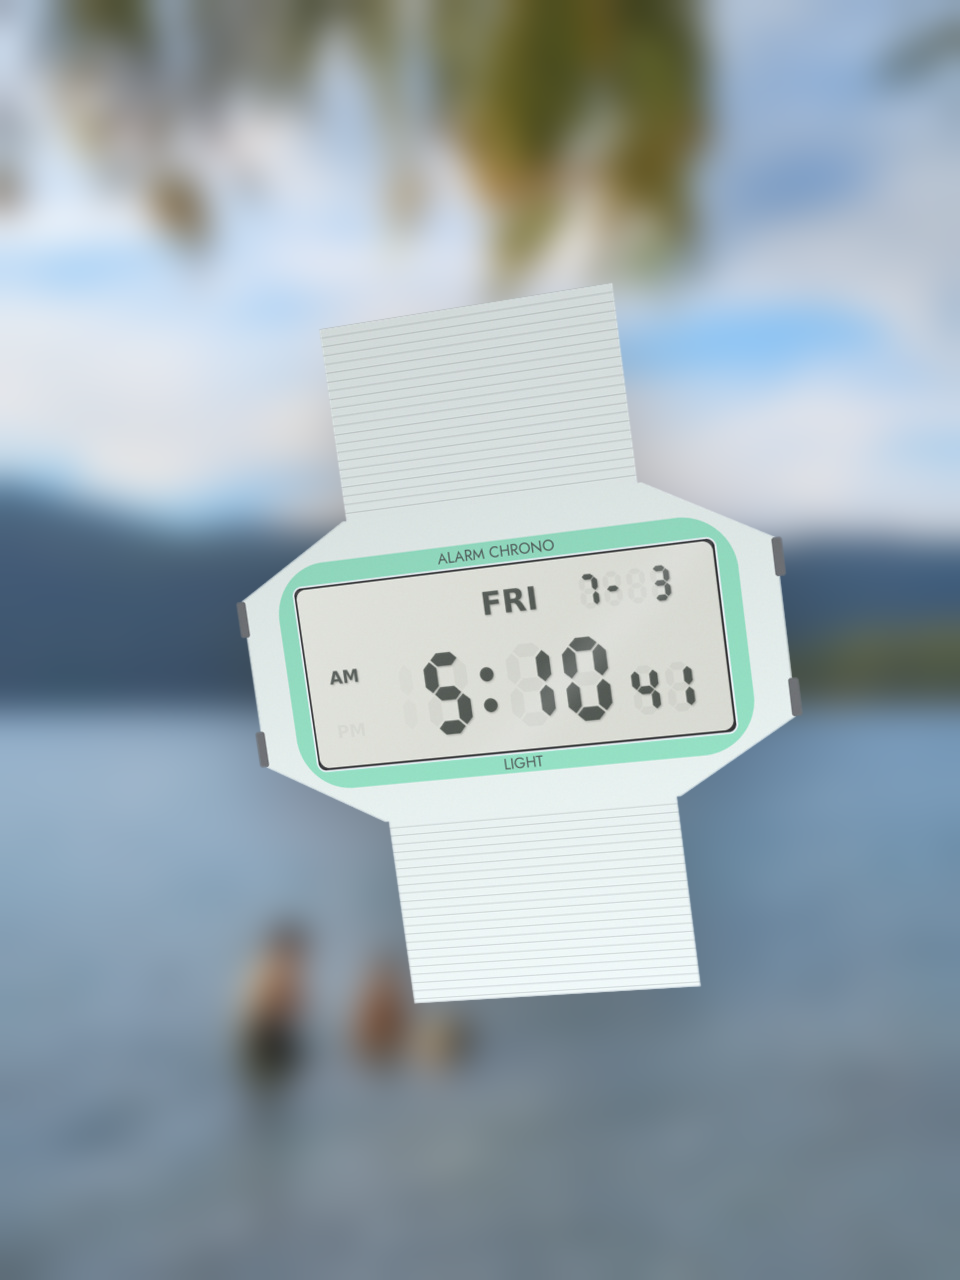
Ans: 5:10:41
